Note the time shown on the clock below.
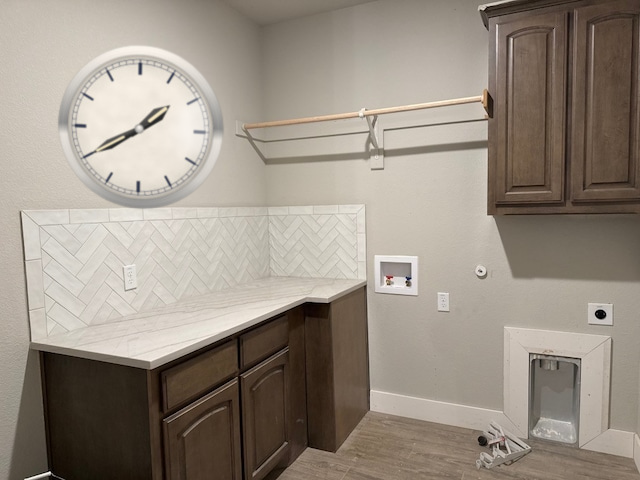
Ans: 1:40
